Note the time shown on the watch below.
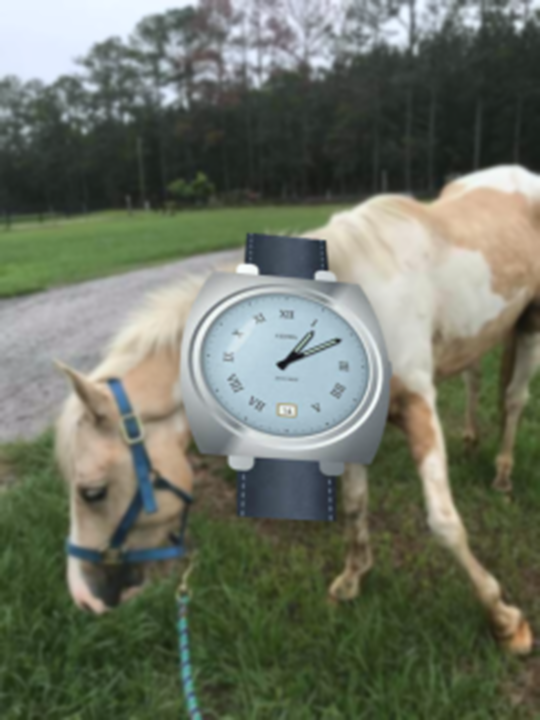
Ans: 1:10
